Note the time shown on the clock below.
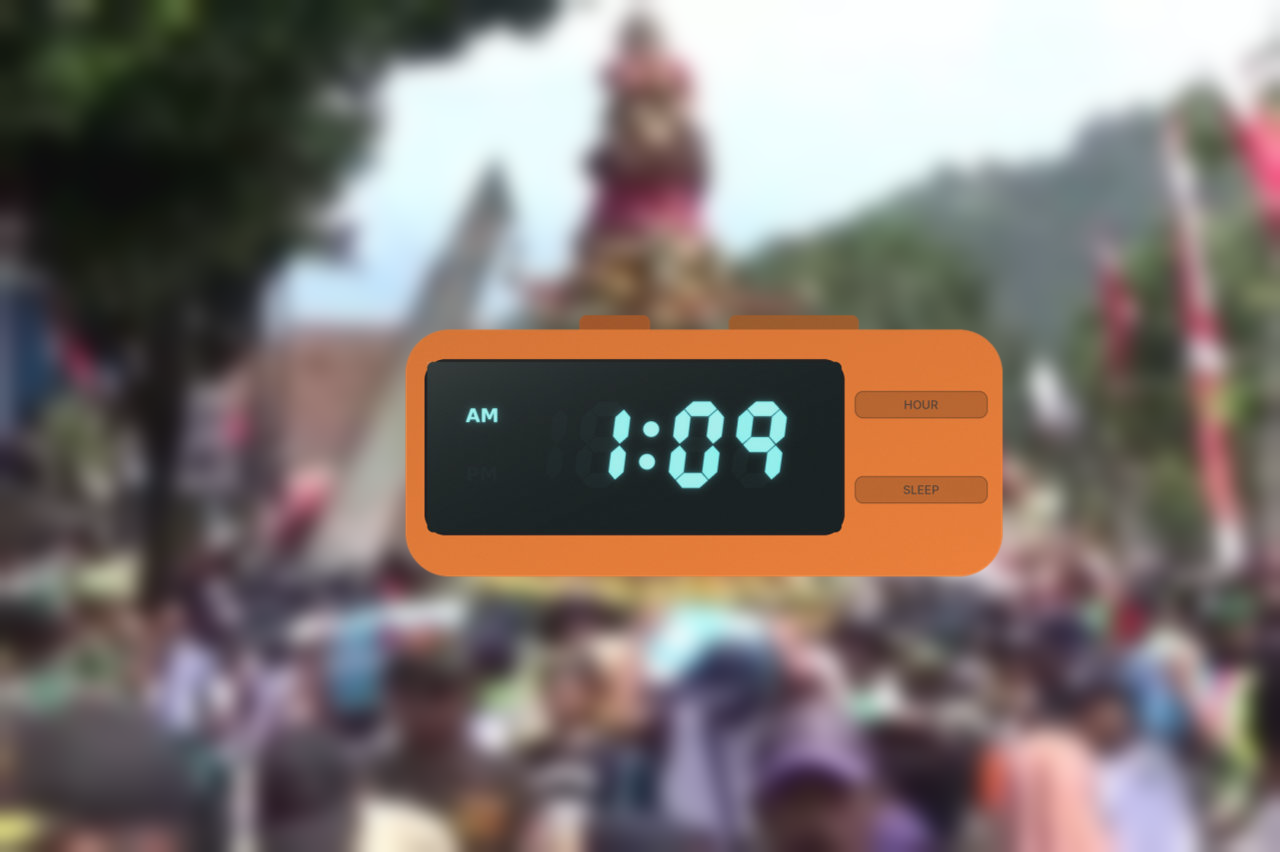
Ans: 1:09
